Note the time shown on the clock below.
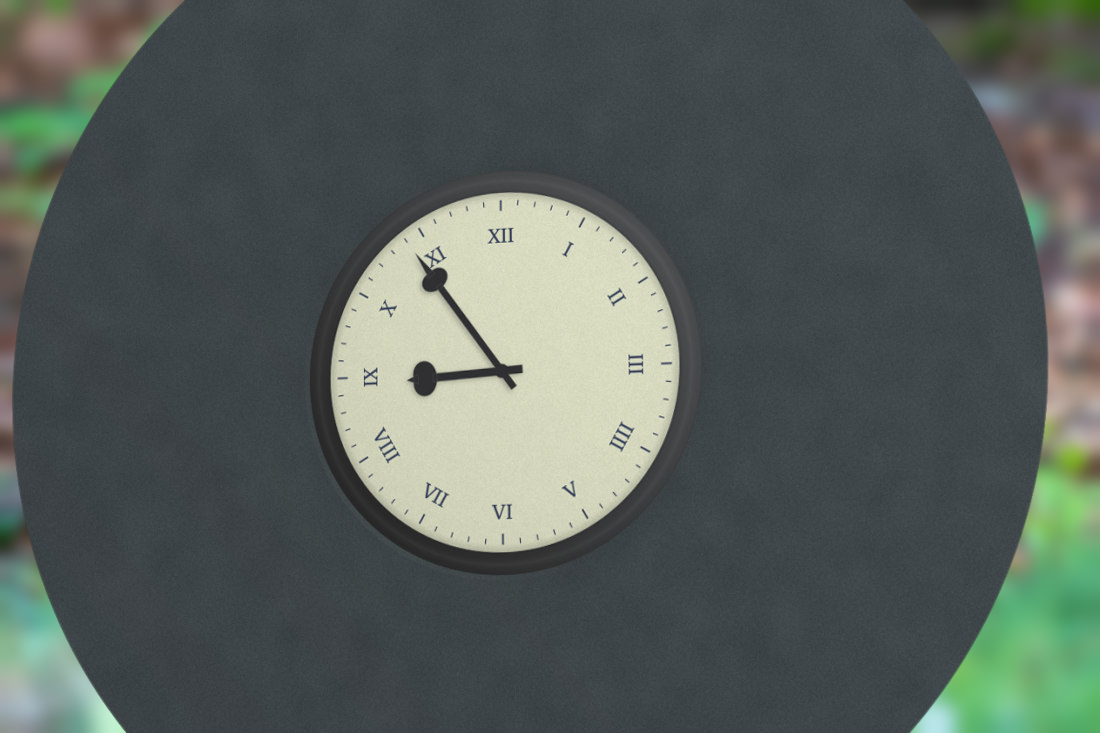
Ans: 8:54
